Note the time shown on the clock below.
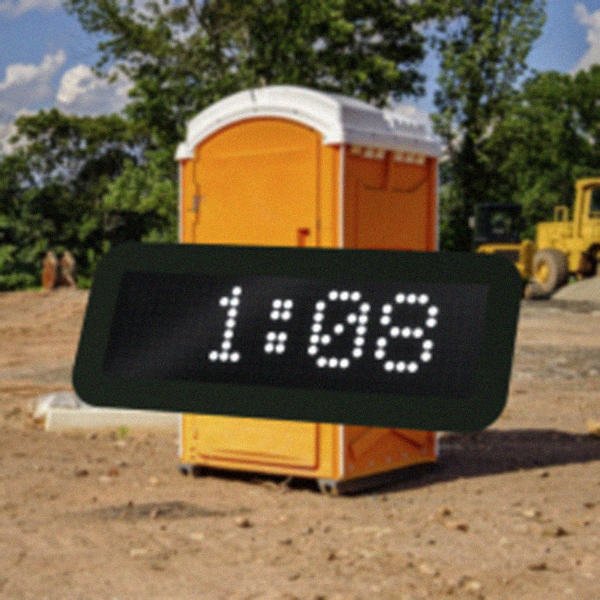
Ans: 1:08
